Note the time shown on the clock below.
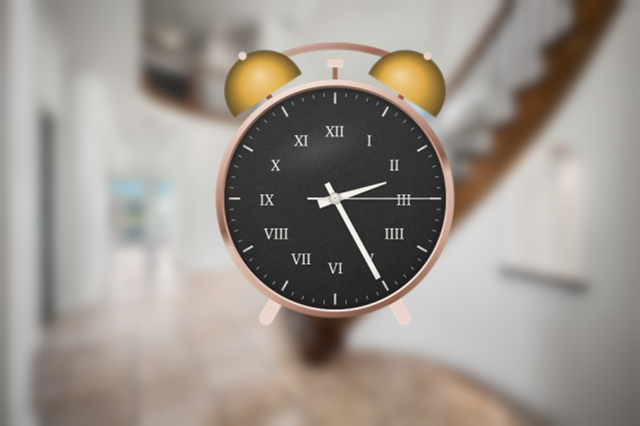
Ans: 2:25:15
